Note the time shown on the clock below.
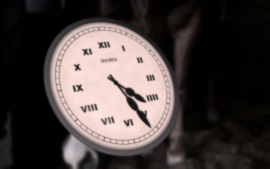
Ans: 4:26
